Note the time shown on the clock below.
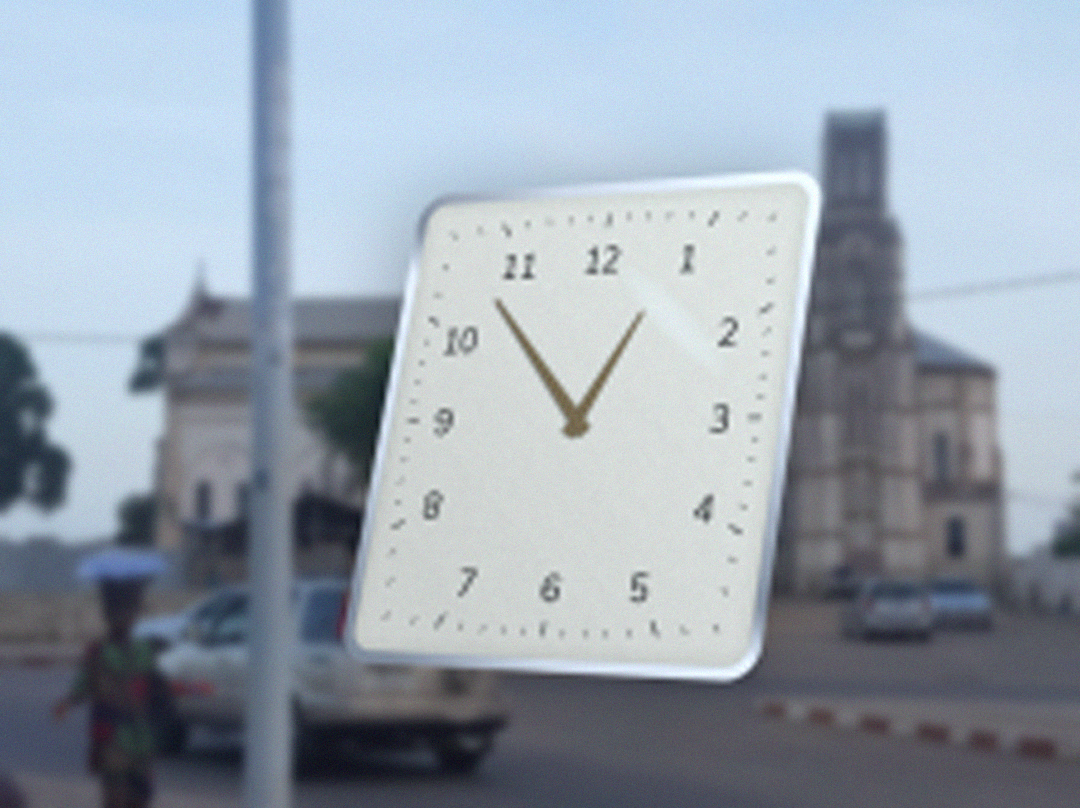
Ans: 12:53
